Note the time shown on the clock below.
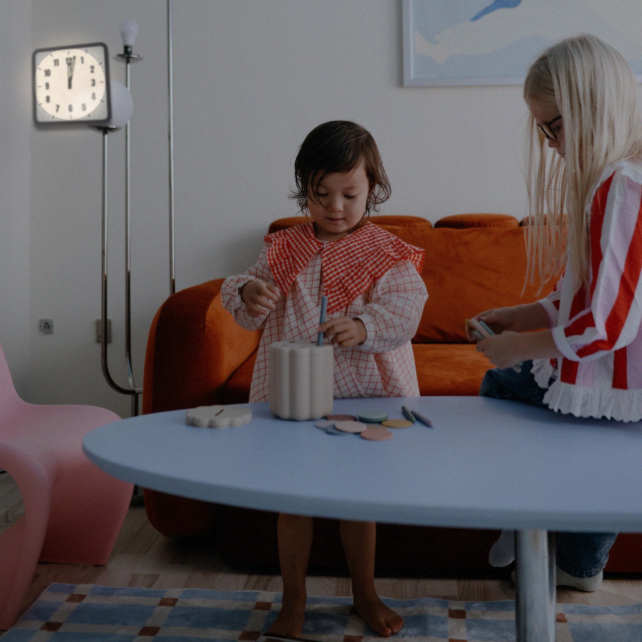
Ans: 12:02
